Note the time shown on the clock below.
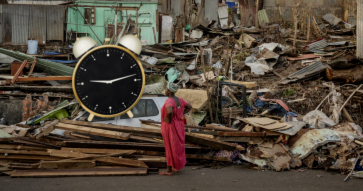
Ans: 9:13
